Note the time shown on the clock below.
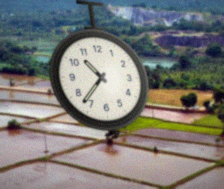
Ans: 10:37
